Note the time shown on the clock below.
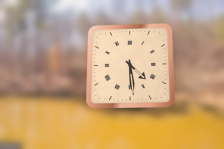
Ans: 4:29
